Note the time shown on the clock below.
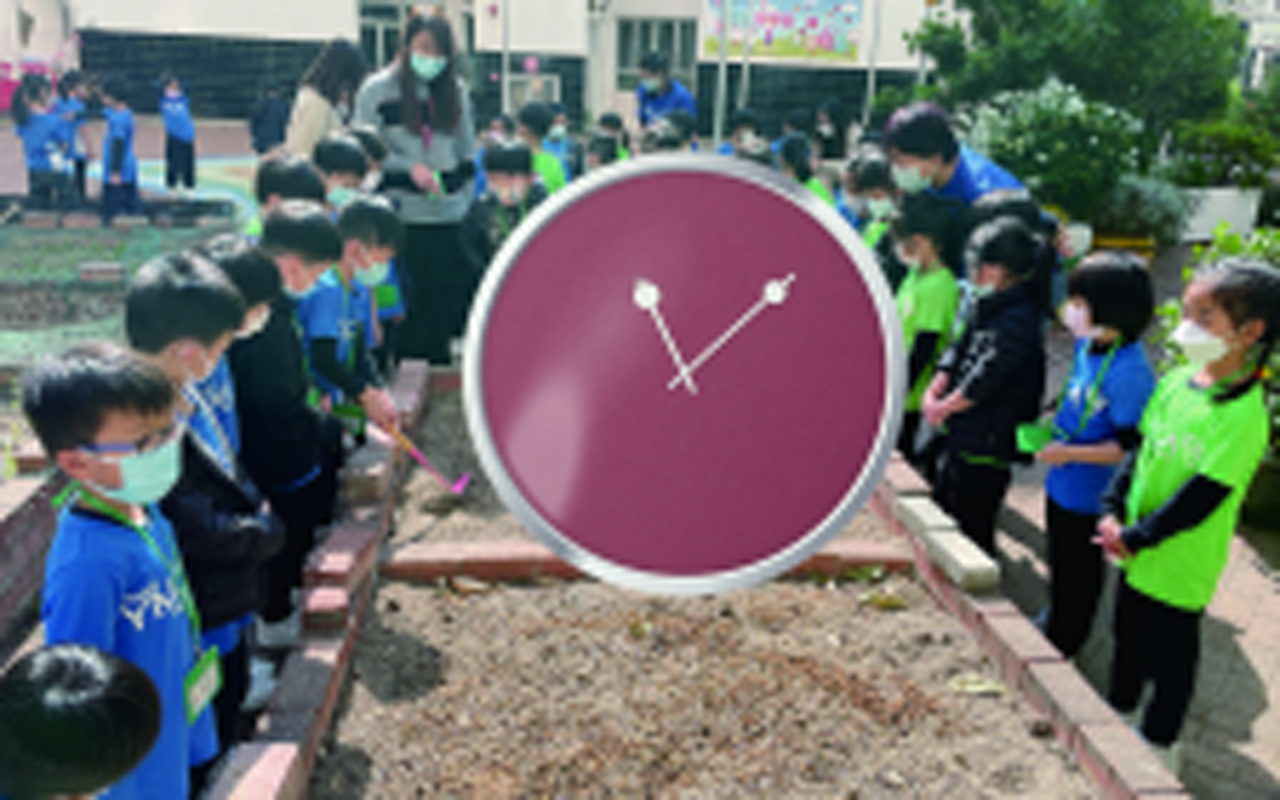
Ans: 11:08
